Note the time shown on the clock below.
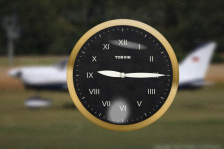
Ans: 9:15
